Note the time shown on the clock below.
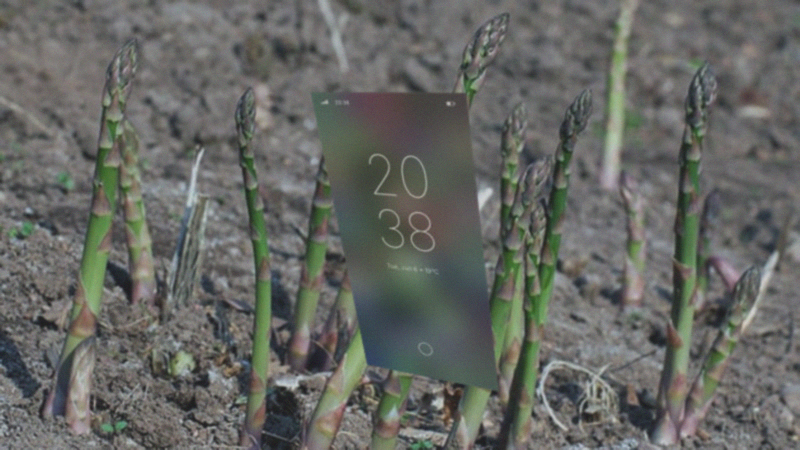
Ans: 20:38
